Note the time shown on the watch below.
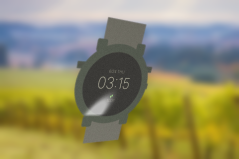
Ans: 3:15
